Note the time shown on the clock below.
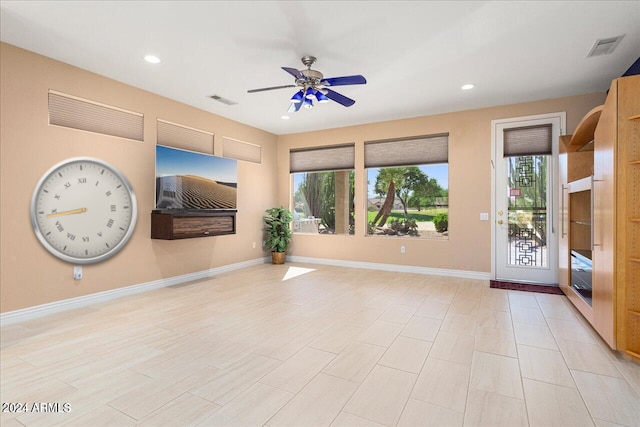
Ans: 8:44
